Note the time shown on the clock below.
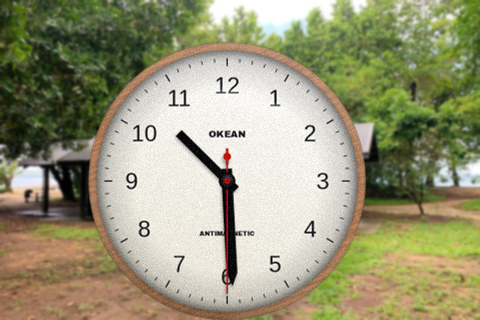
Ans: 10:29:30
